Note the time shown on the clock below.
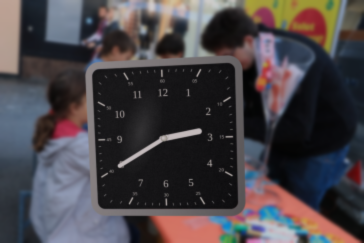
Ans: 2:40
